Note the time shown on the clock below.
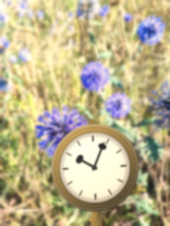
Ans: 10:04
